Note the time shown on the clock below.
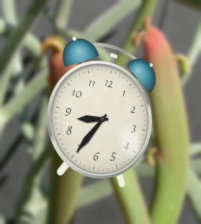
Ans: 8:35
